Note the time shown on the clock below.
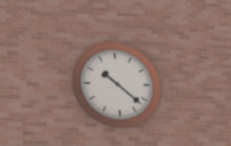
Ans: 10:22
